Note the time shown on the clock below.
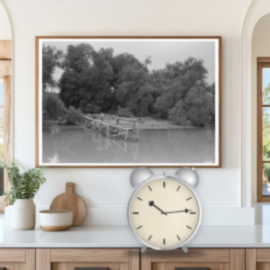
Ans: 10:14
